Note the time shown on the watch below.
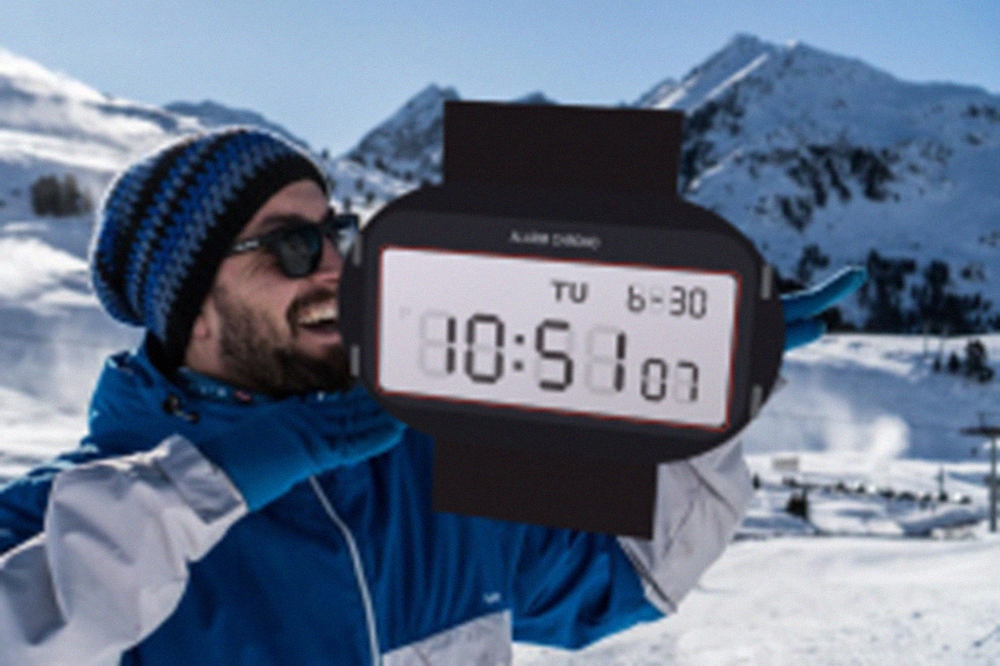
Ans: 10:51:07
